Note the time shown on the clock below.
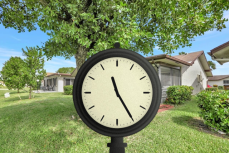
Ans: 11:25
